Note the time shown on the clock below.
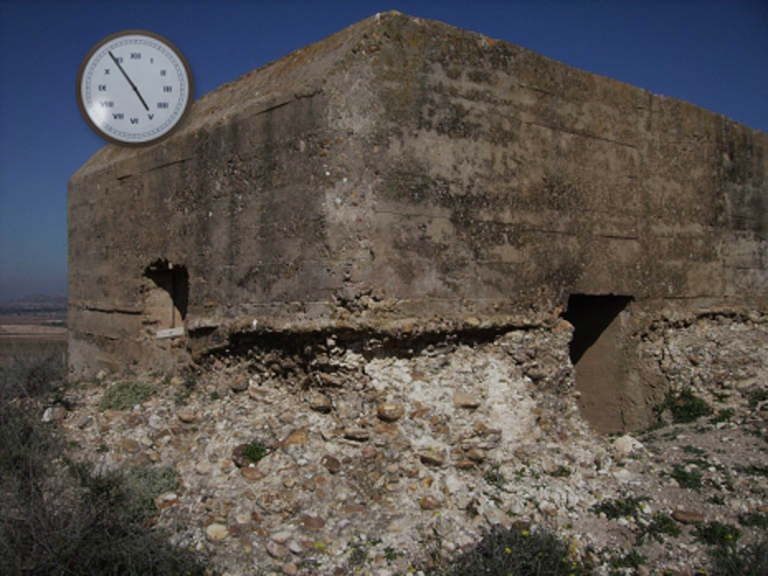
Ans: 4:54
